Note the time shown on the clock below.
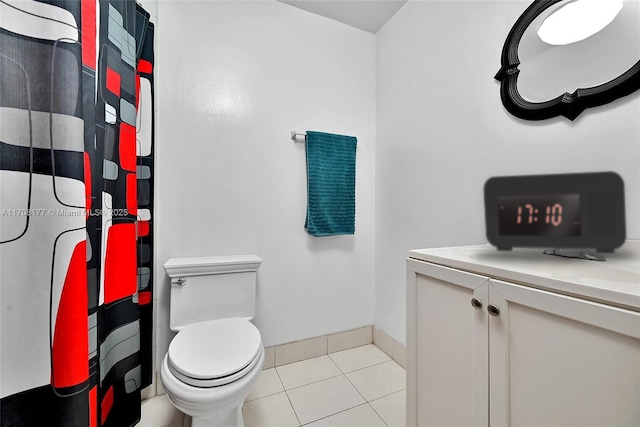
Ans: 17:10
